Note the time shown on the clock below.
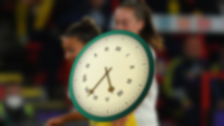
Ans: 4:33
